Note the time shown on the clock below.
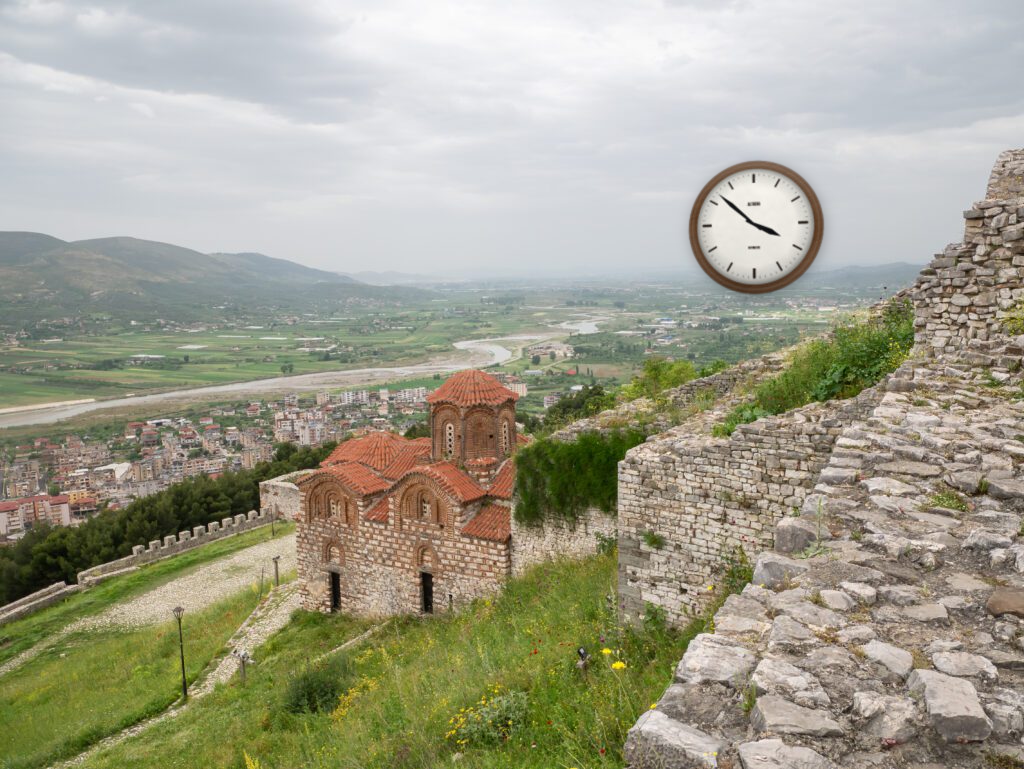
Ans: 3:52
